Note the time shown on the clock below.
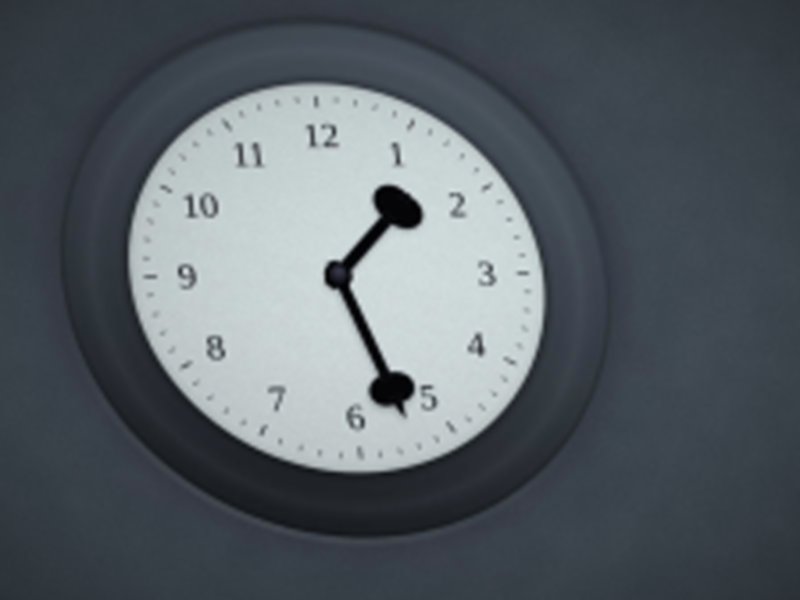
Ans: 1:27
